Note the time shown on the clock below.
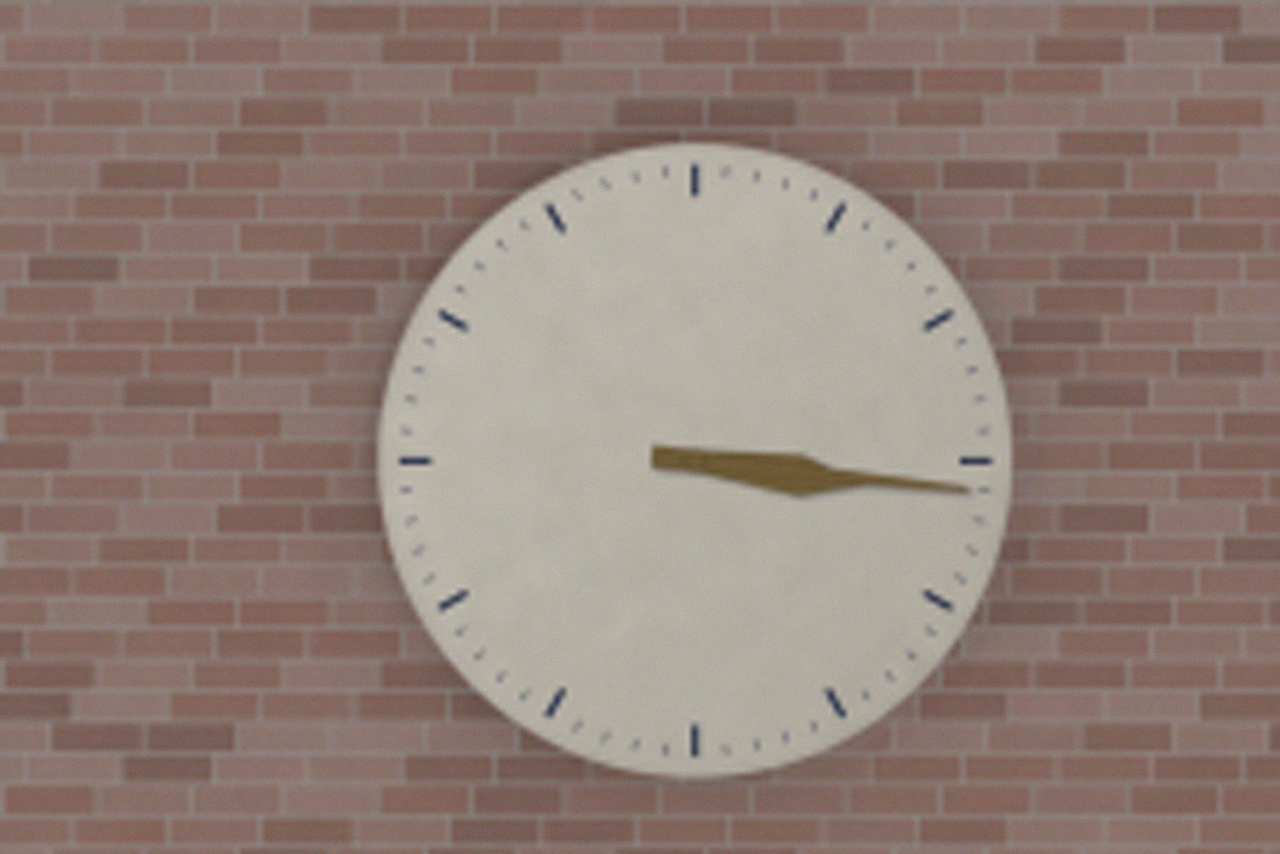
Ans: 3:16
